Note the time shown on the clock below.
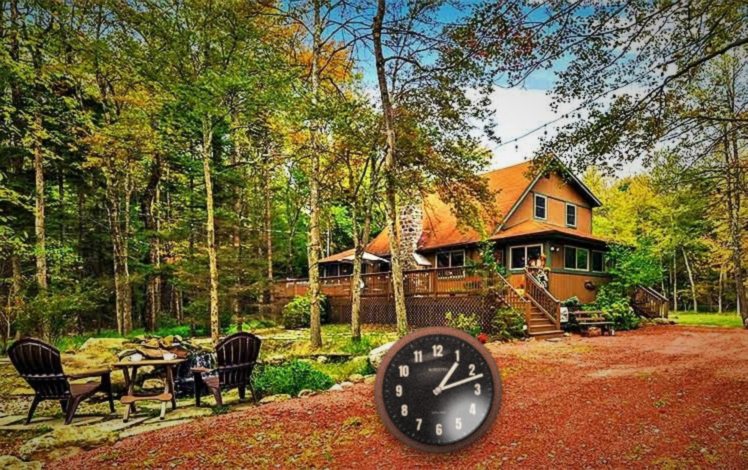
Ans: 1:12
